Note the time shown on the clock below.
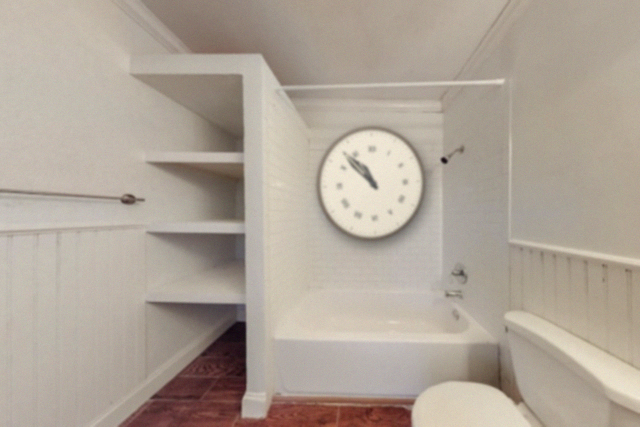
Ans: 10:53
